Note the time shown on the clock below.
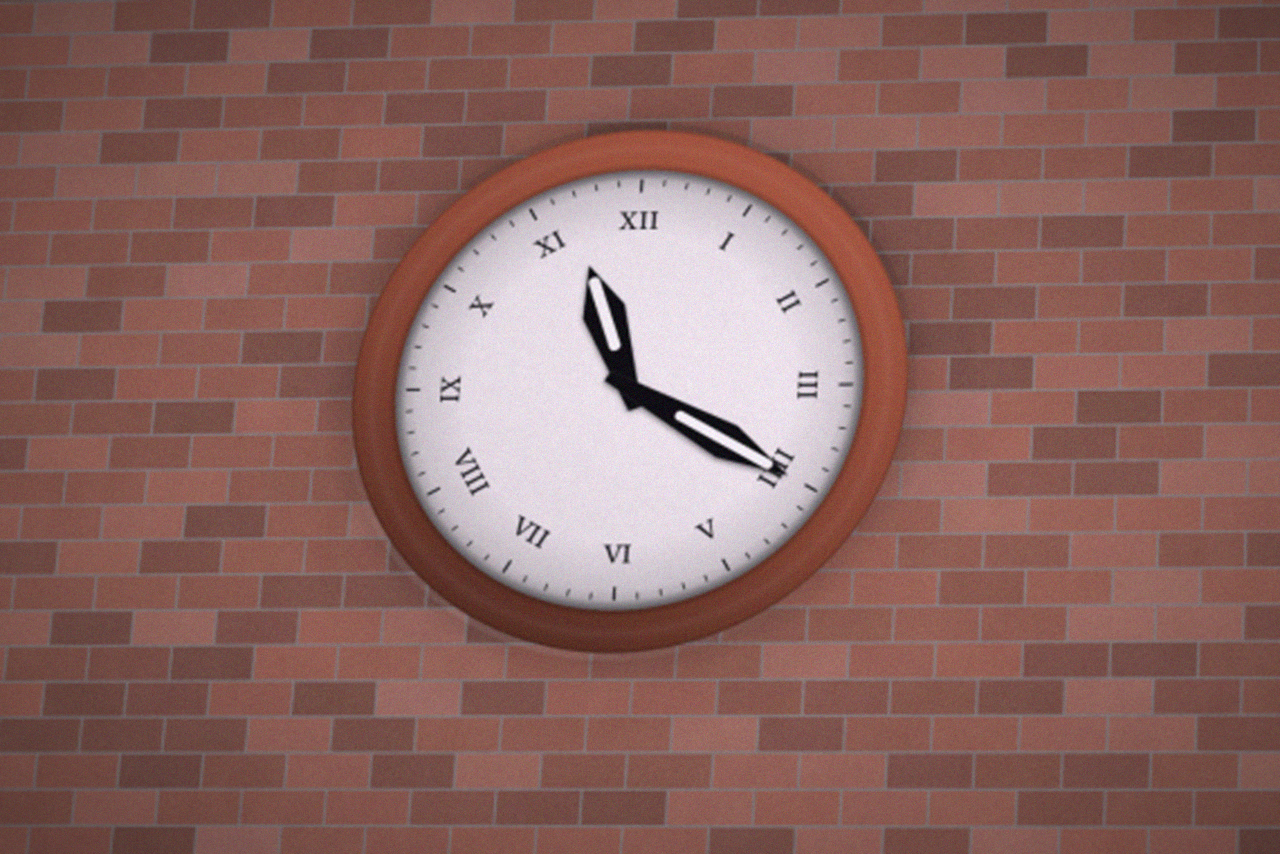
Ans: 11:20
